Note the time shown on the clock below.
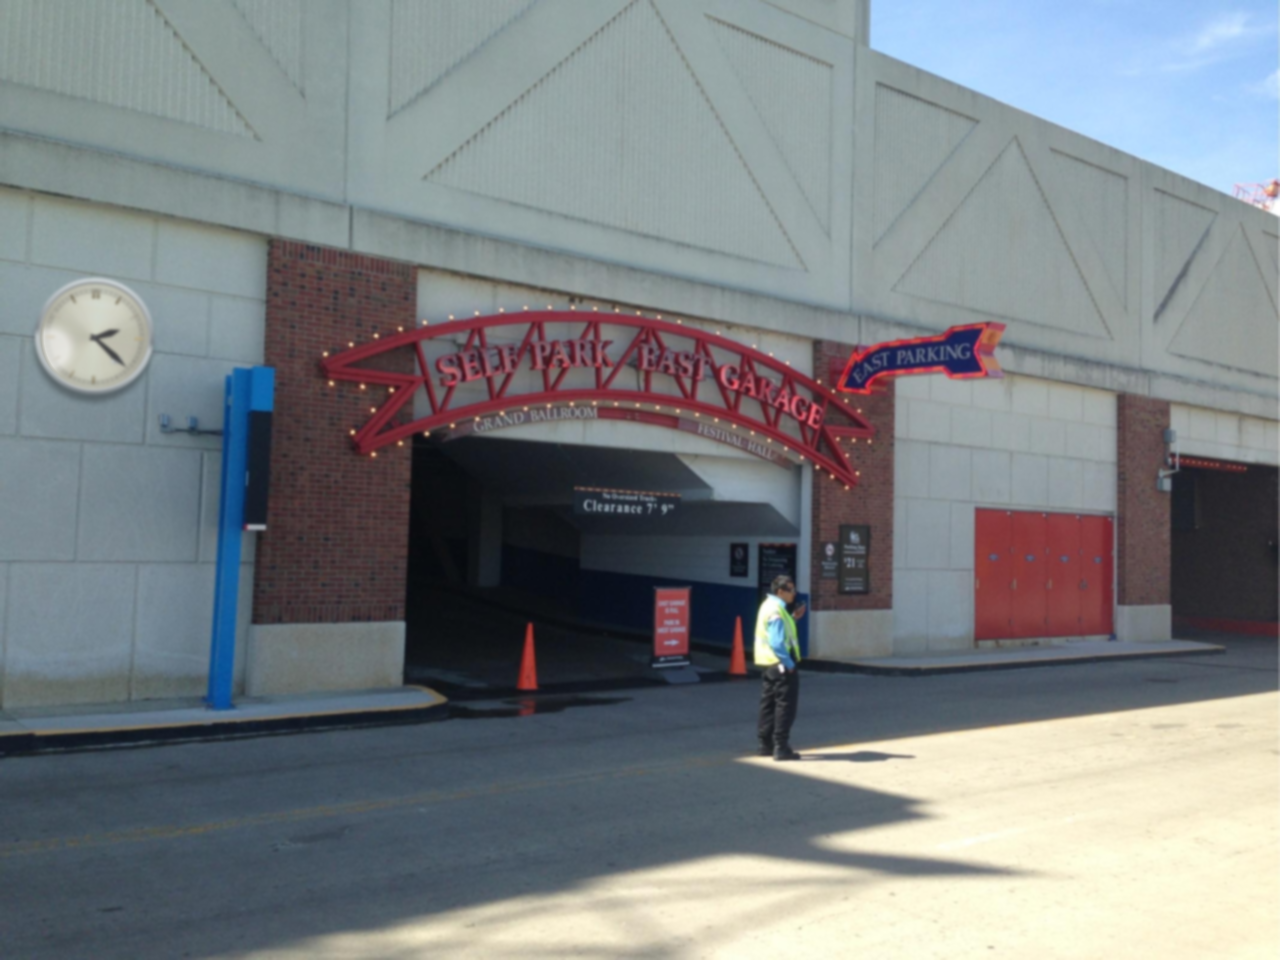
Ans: 2:22
